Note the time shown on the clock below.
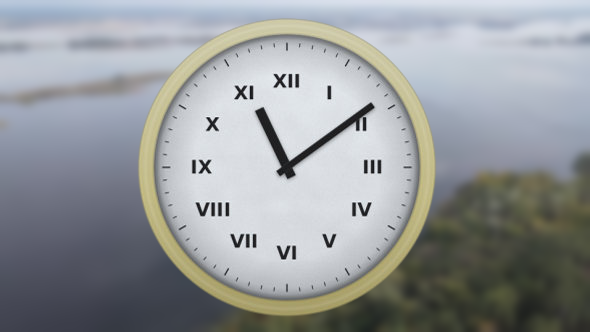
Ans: 11:09
